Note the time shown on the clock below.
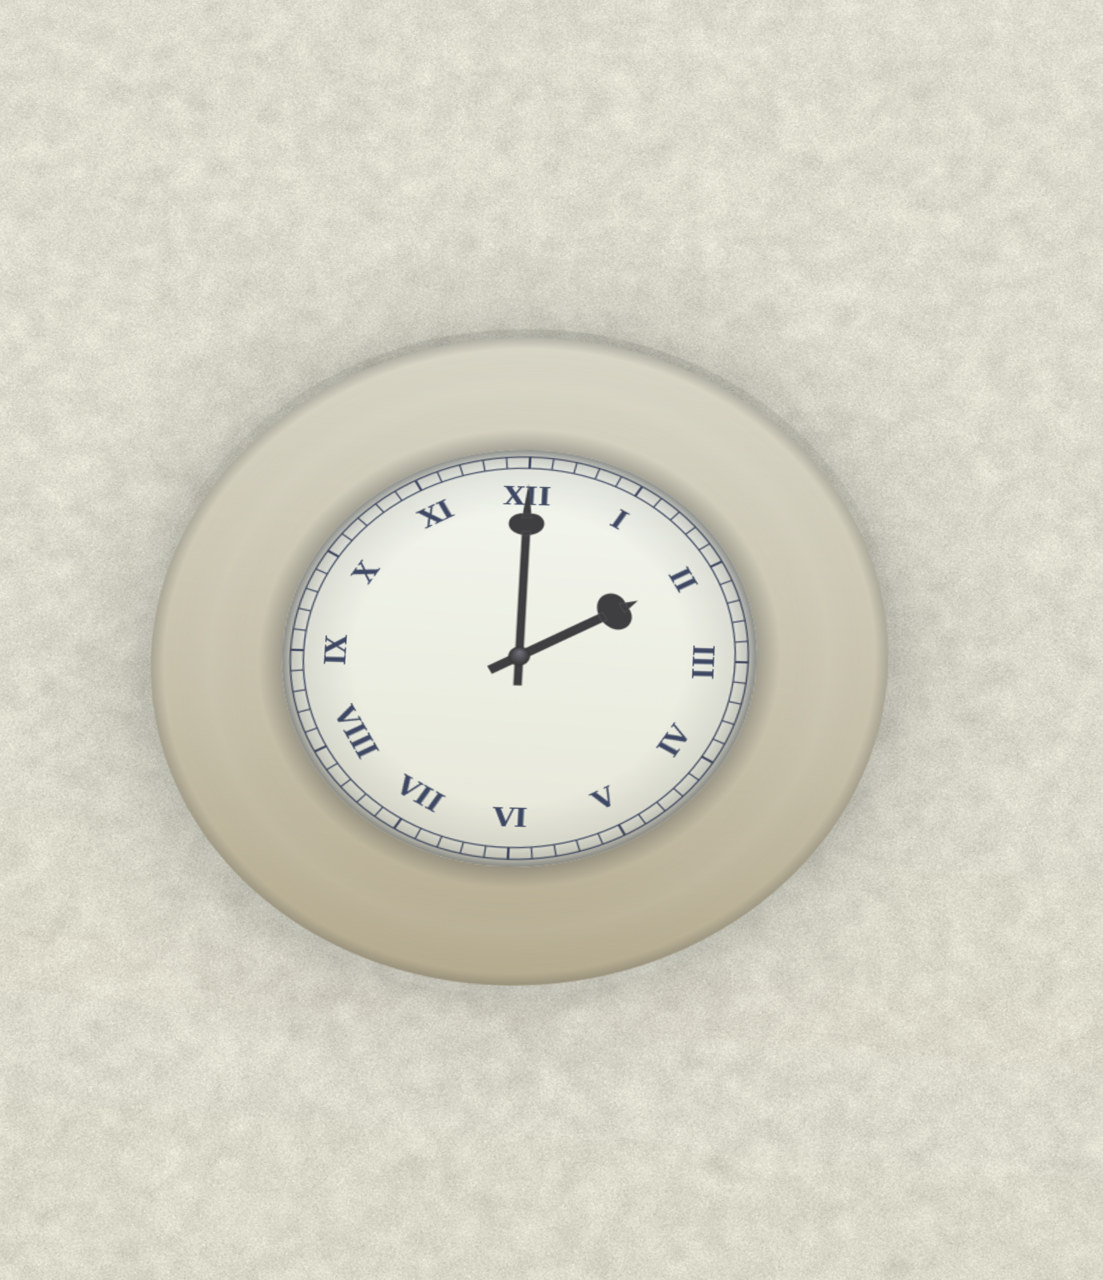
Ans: 2:00
